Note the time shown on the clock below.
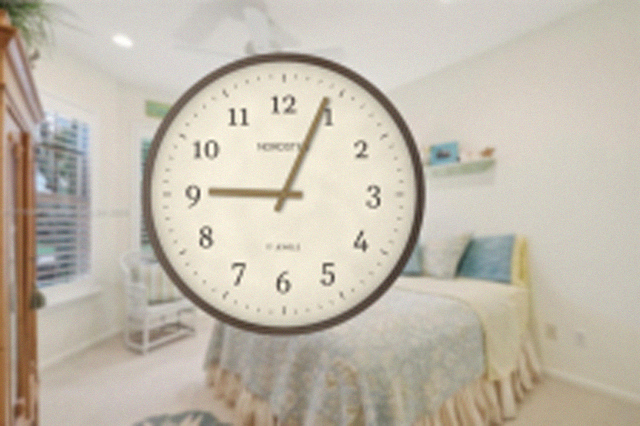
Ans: 9:04
